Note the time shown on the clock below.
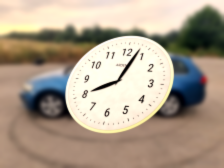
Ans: 8:03
